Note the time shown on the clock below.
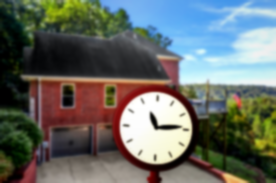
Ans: 11:14
